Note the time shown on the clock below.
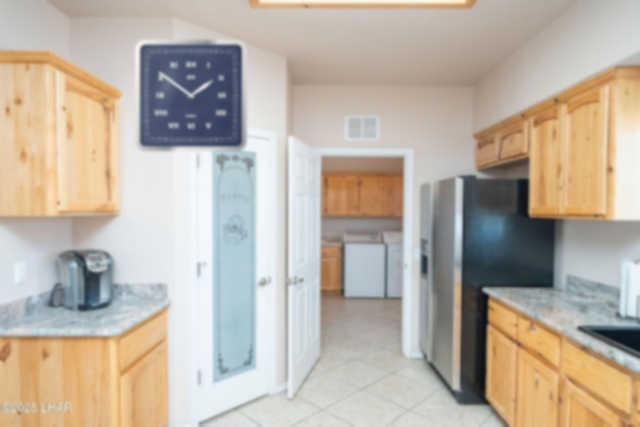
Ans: 1:51
